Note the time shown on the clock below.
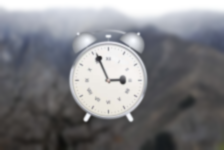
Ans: 2:56
